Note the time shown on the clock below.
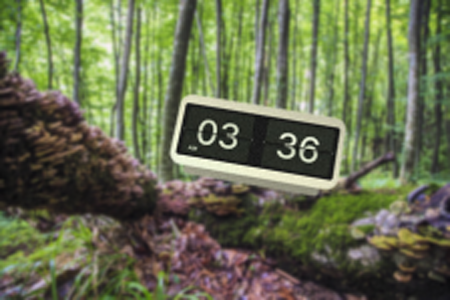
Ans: 3:36
